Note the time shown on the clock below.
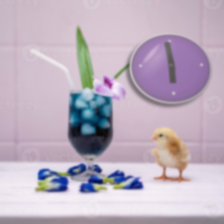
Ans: 5:59
